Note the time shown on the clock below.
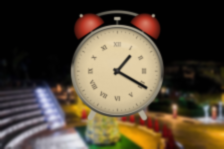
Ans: 1:20
